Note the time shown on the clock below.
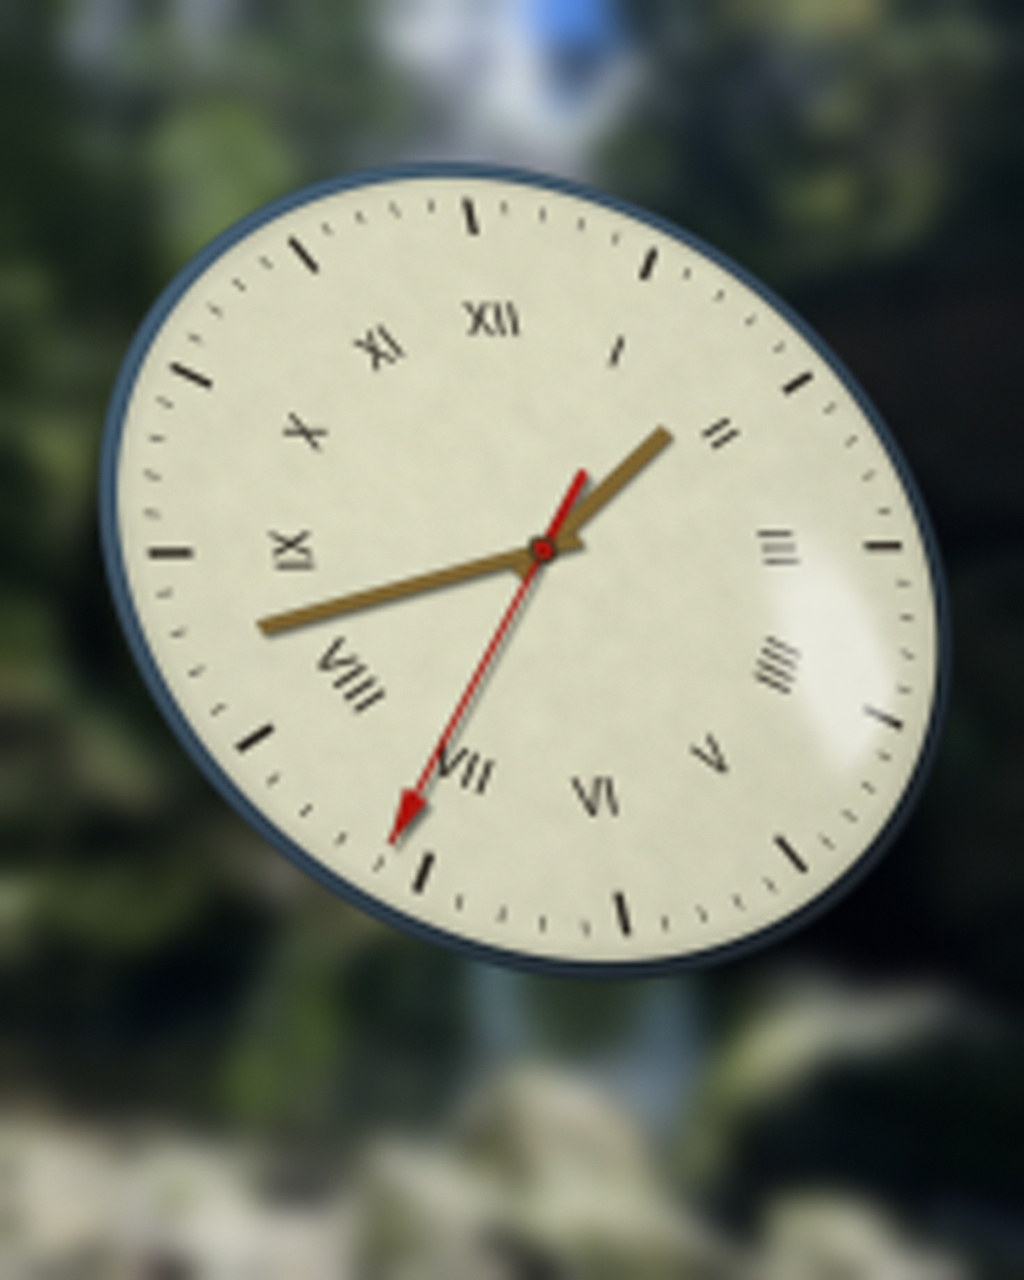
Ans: 1:42:36
